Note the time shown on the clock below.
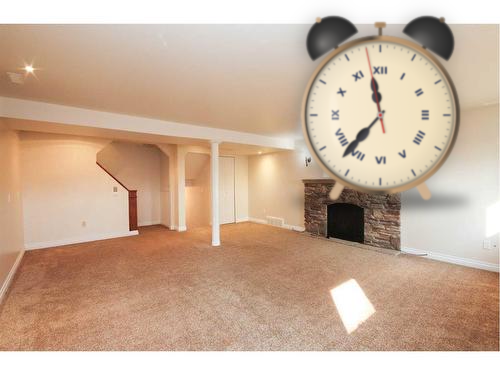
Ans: 11:36:58
